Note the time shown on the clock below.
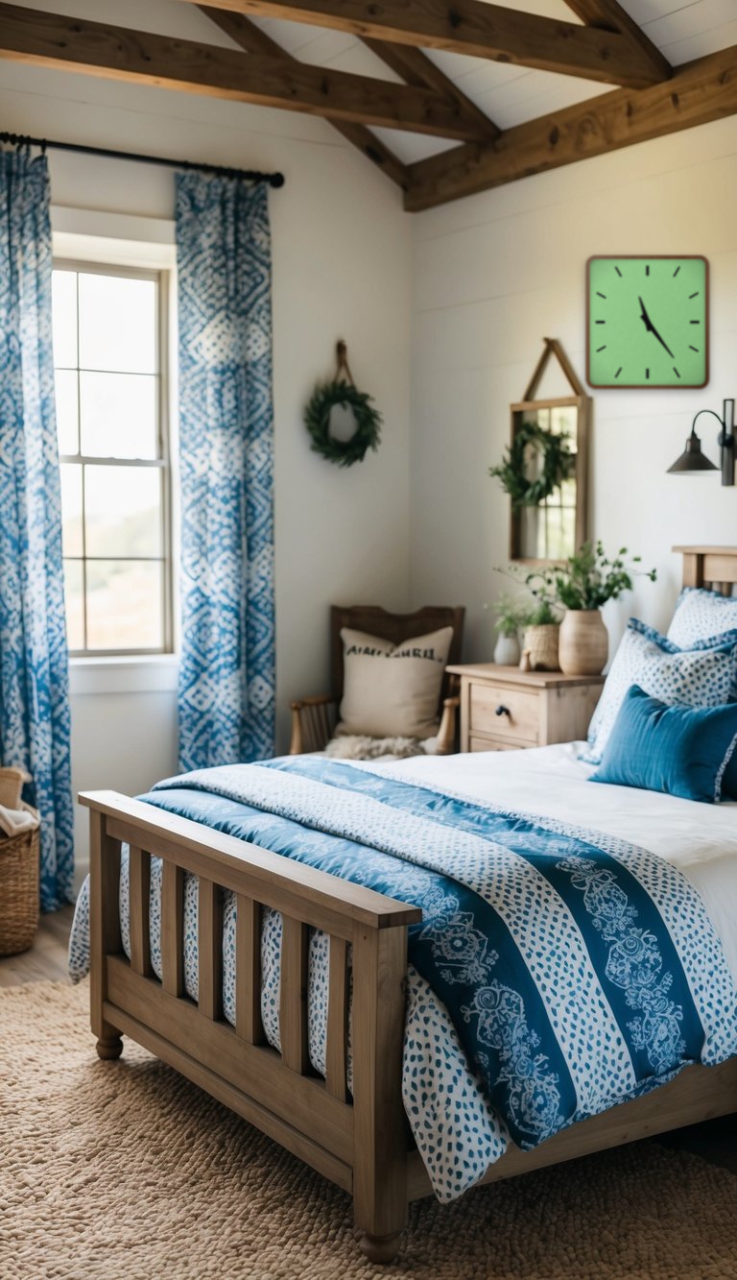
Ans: 11:24
